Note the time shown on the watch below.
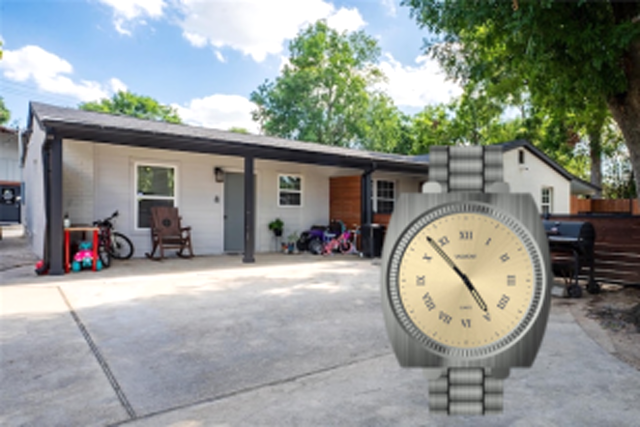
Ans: 4:53
